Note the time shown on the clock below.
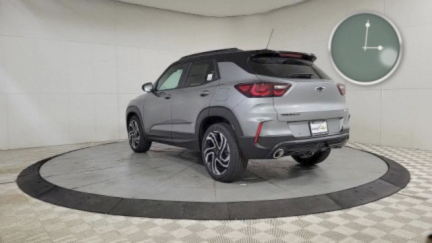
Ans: 3:01
